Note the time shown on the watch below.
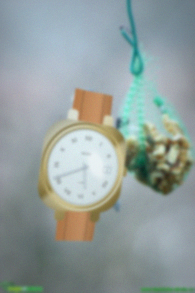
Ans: 5:41
